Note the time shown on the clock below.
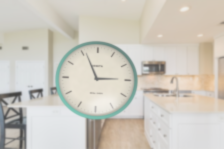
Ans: 2:56
